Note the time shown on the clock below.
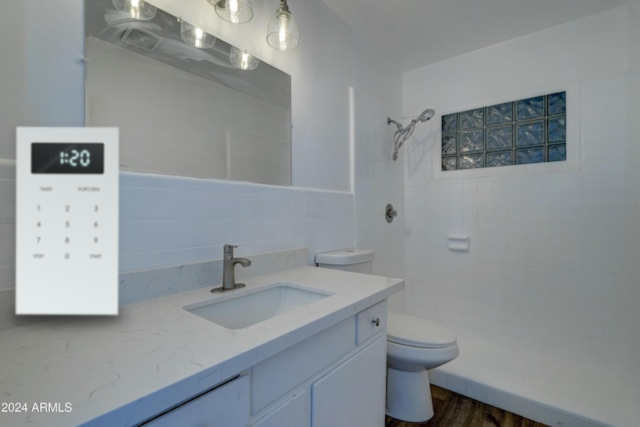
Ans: 1:20
